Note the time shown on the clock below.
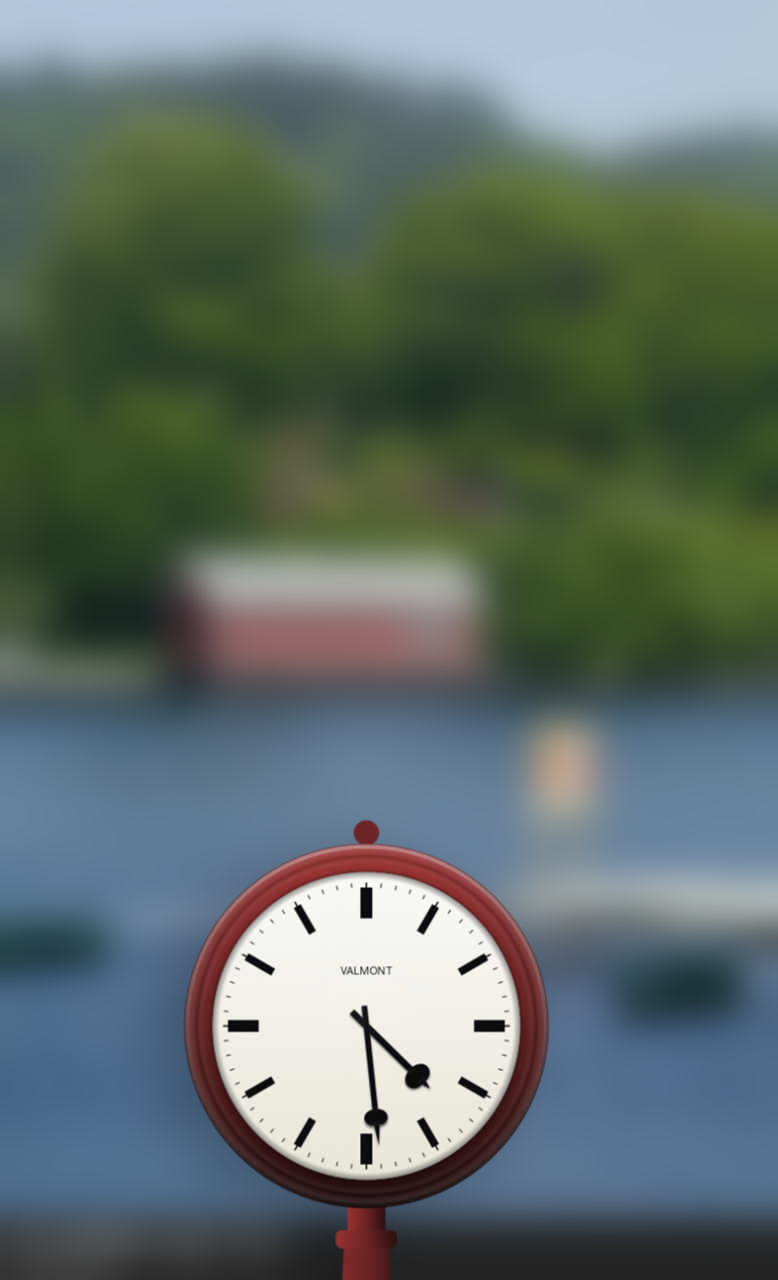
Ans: 4:29
